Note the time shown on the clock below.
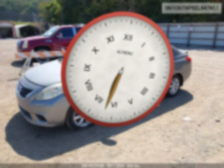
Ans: 6:32
